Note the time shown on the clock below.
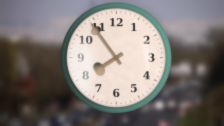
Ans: 7:54
